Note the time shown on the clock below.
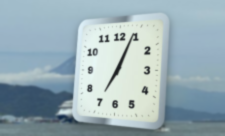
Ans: 7:04
